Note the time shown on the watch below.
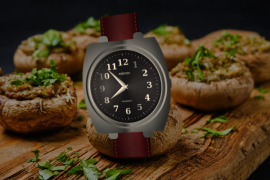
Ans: 7:53
